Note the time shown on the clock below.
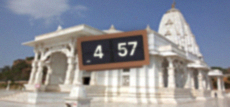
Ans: 4:57
